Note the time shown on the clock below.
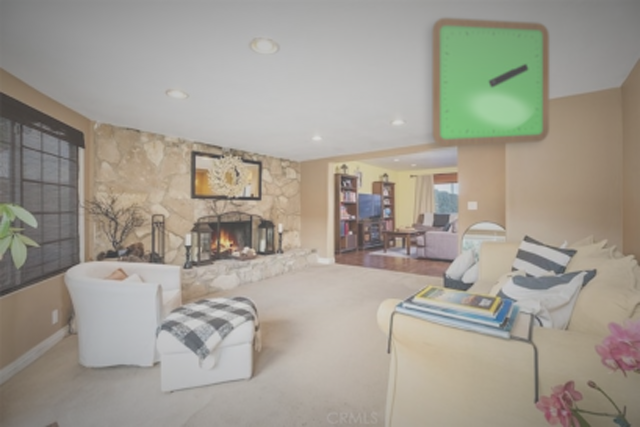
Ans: 2:11
